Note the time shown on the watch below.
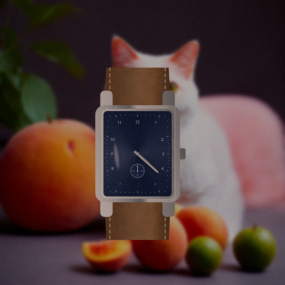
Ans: 4:22
